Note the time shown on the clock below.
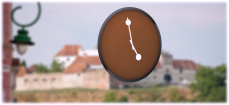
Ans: 4:58
